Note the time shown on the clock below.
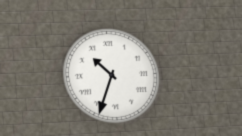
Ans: 10:34
